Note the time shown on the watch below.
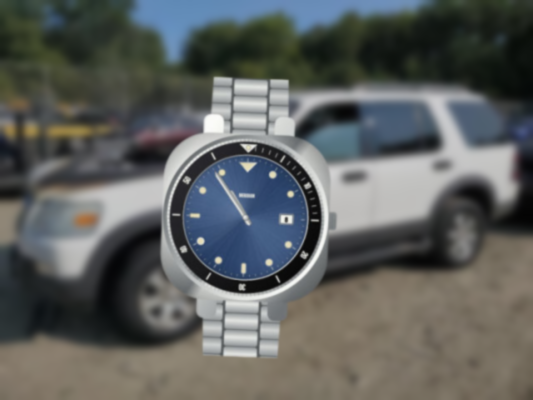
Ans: 10:54
